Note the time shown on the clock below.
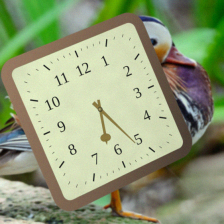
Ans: 6:26
